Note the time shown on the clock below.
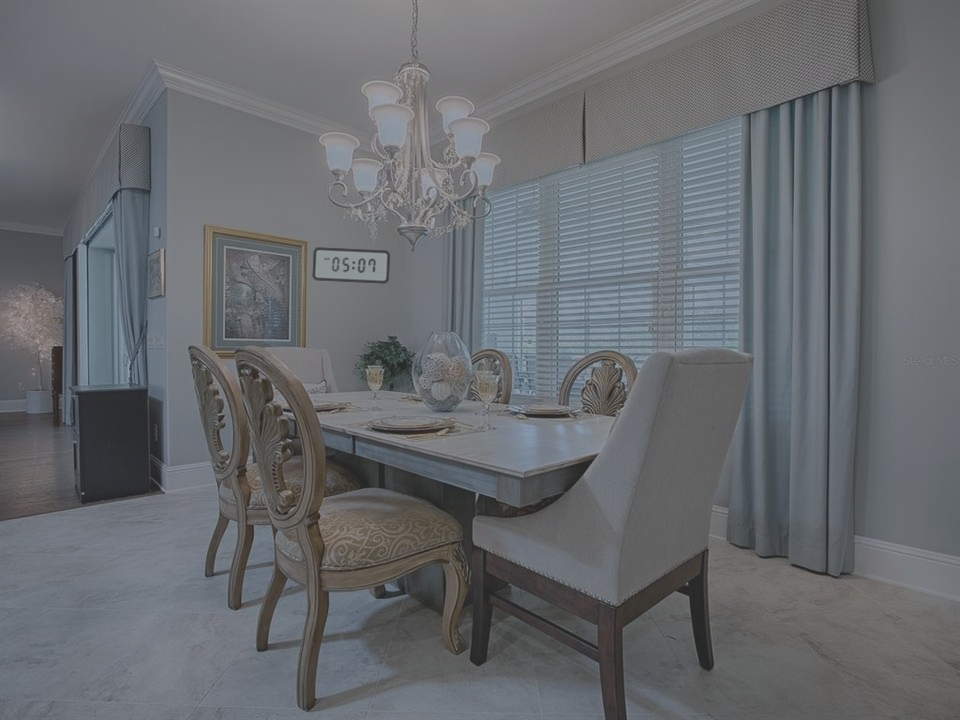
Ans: 5:07
